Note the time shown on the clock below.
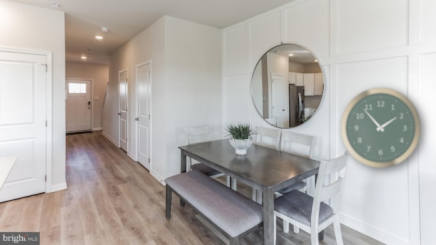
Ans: 1:53
